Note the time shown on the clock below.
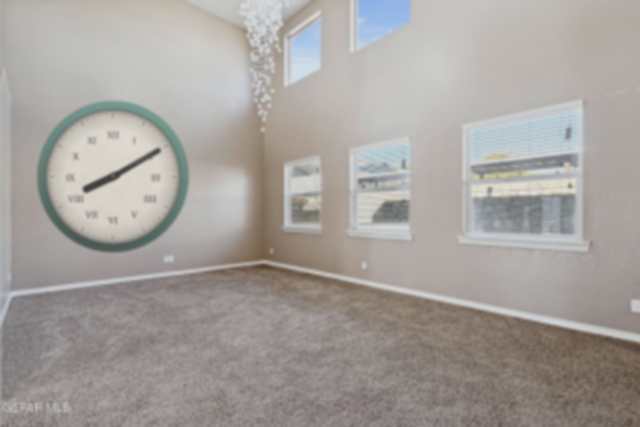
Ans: 8:10
